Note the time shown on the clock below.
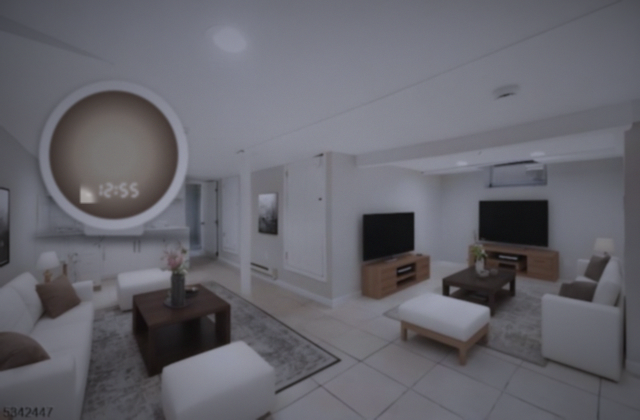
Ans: 12:55
